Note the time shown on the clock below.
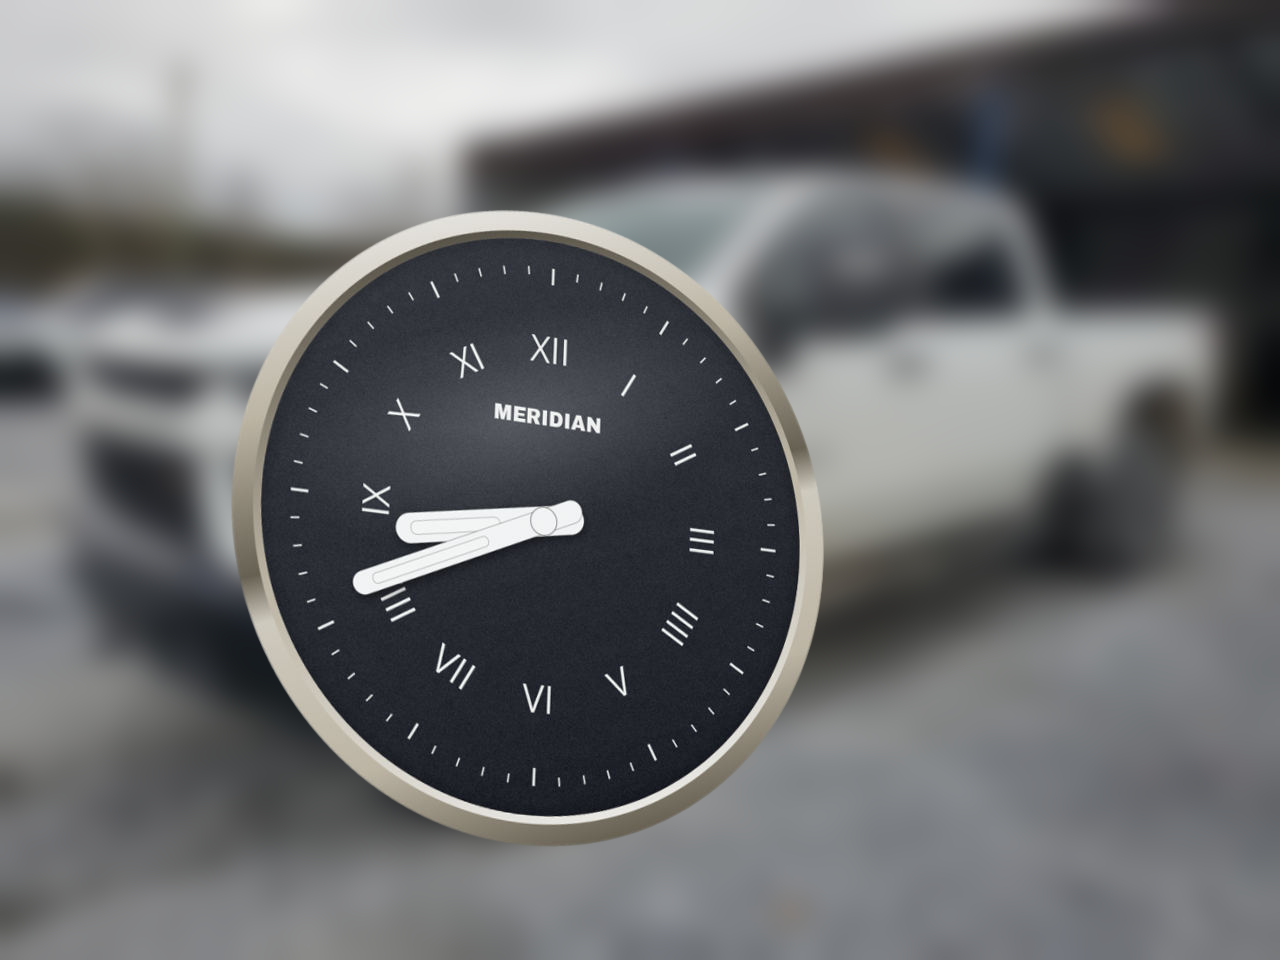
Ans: 8:41
